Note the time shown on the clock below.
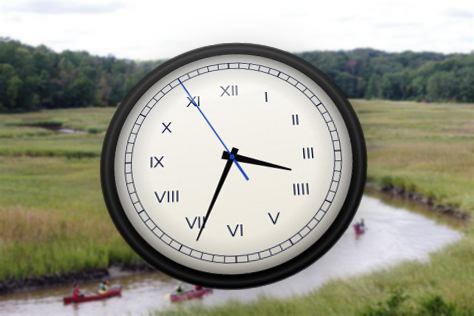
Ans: 3:33:55
